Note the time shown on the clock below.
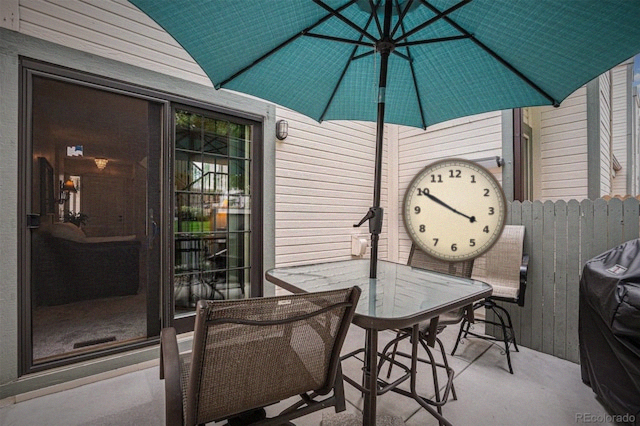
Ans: 3:50
